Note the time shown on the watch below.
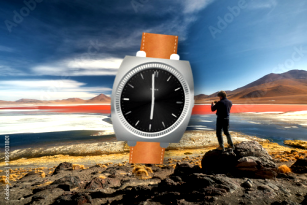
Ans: 5:59
